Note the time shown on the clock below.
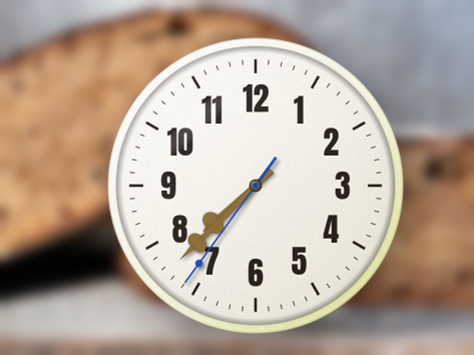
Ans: 7:37:36
